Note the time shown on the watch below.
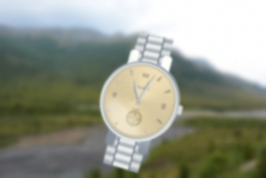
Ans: 11:03
